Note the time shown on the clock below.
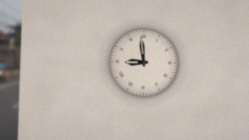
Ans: 8:59
